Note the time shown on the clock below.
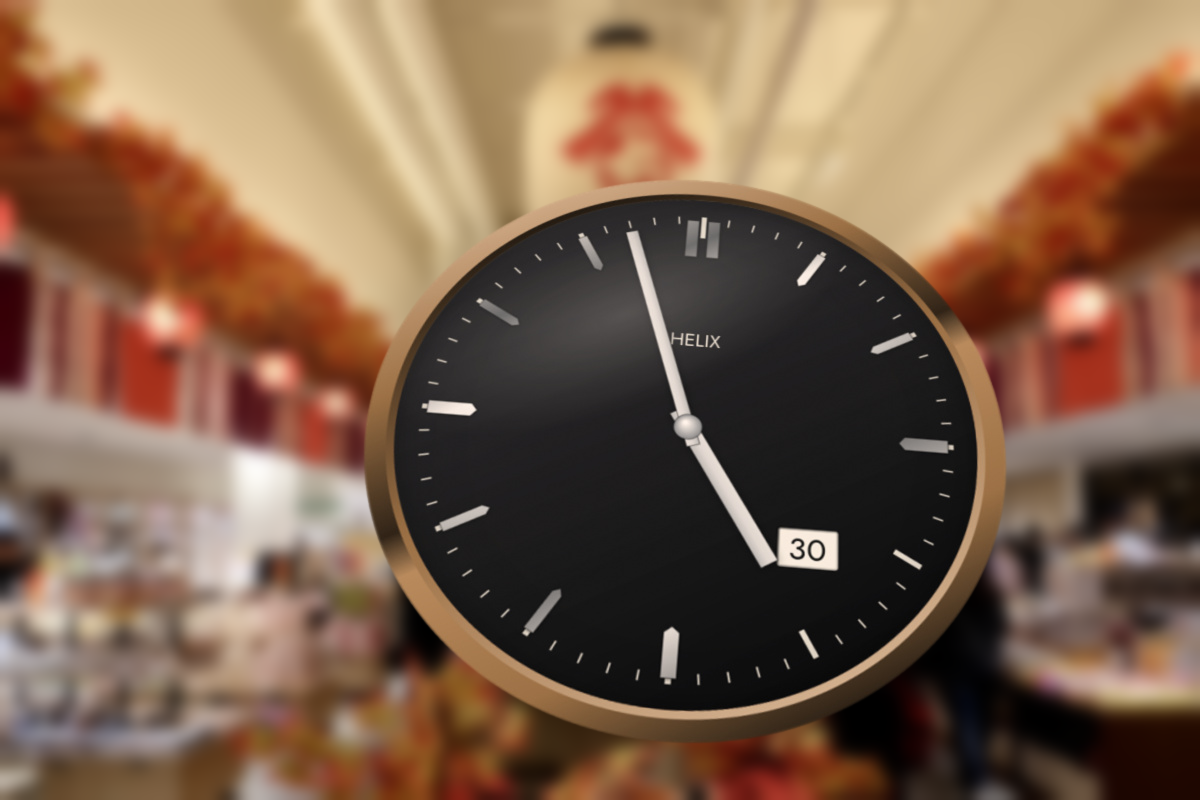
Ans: 4:57
